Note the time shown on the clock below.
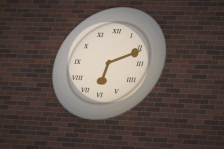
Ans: 6:11
